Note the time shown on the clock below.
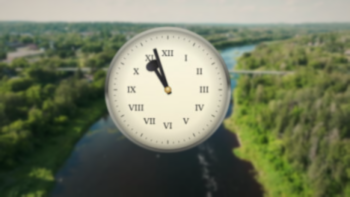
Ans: 10:57
